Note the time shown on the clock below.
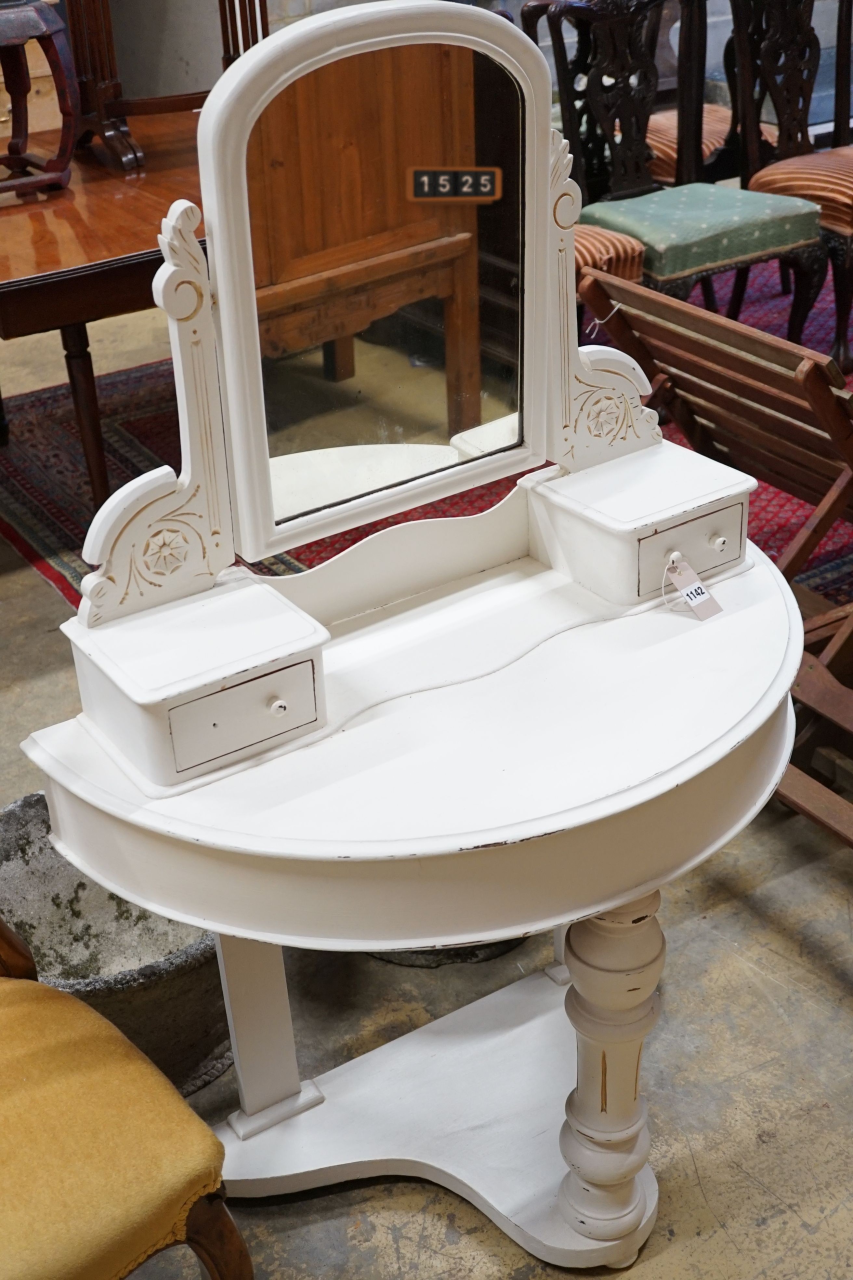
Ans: 15:25
